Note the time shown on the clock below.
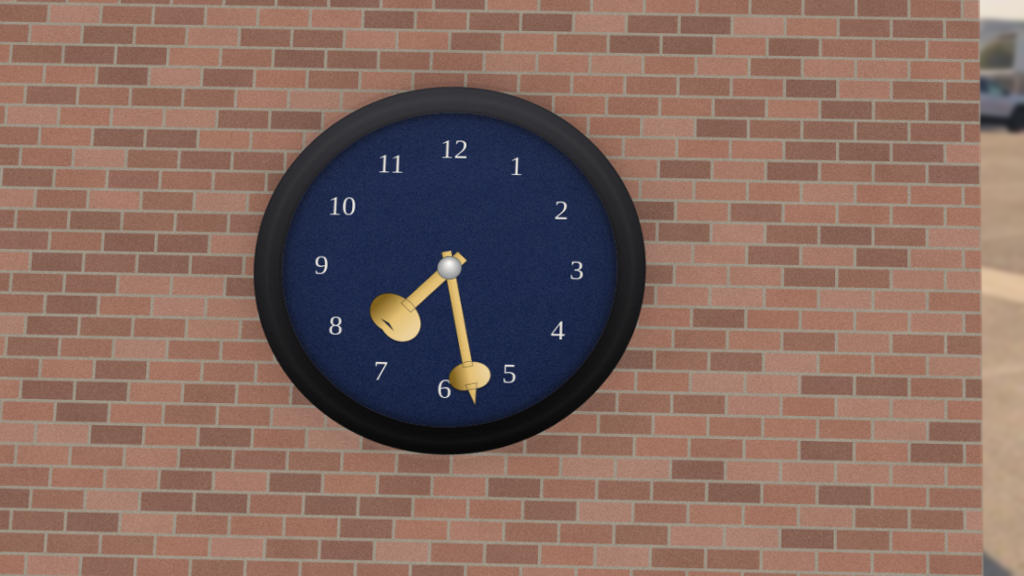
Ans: 7:28
